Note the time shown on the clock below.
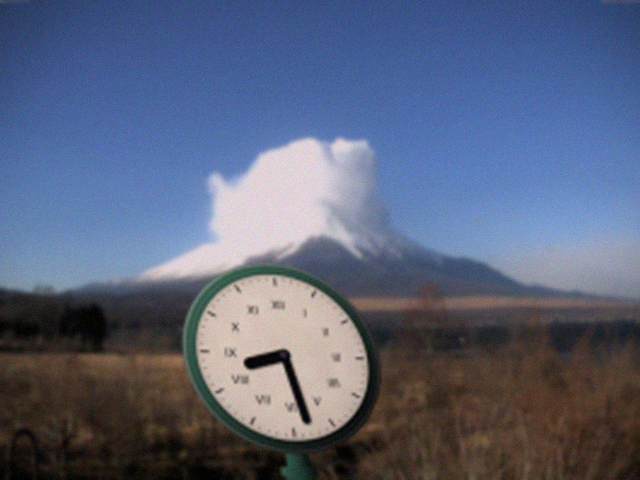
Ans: 8:28
